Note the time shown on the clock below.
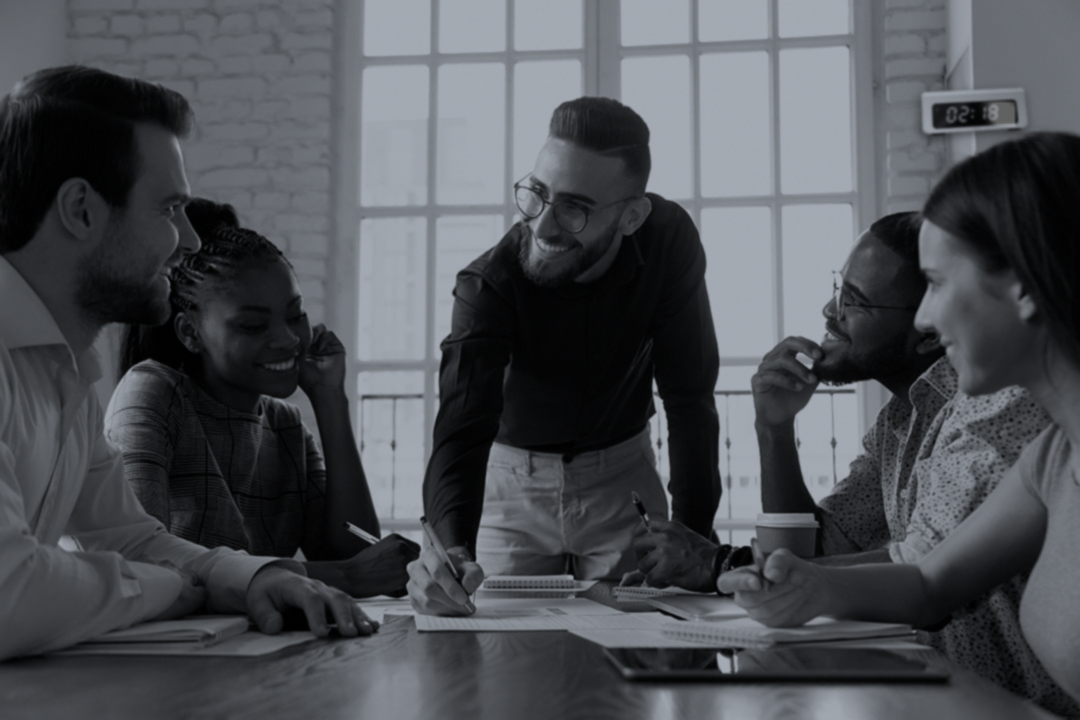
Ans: 2:18
